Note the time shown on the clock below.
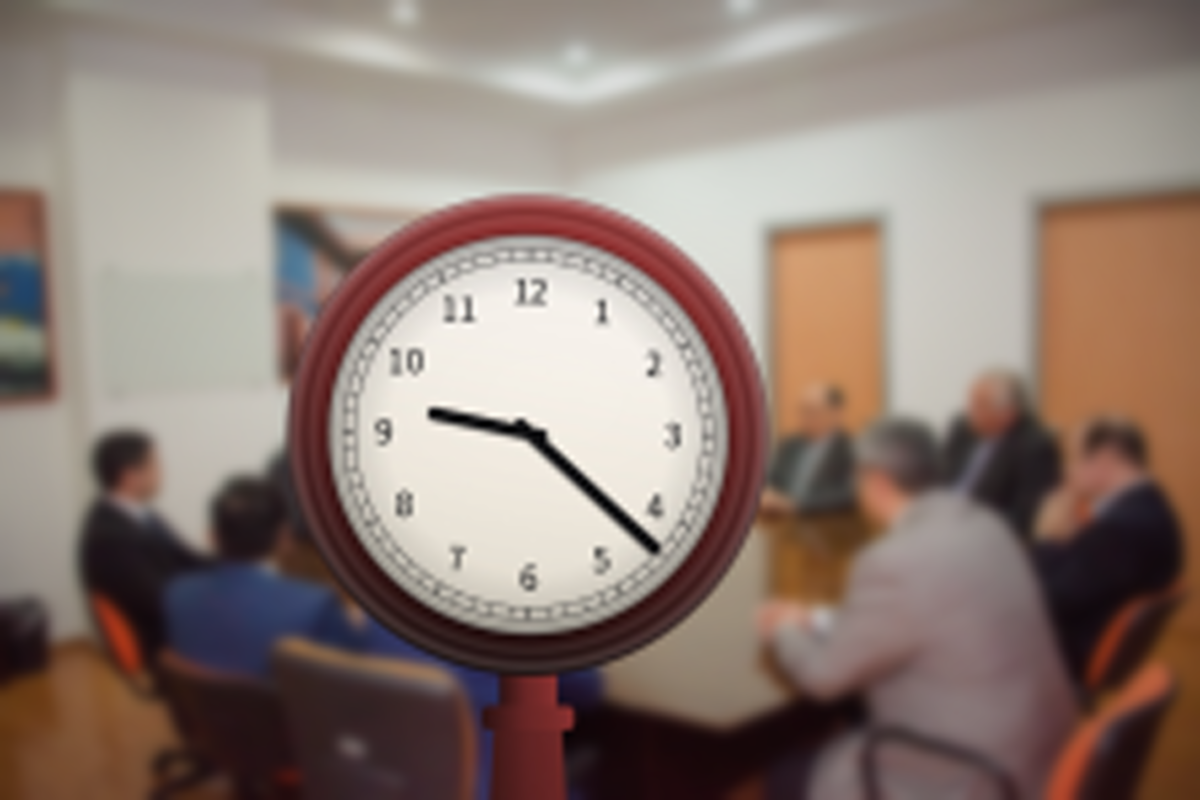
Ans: 9:22
